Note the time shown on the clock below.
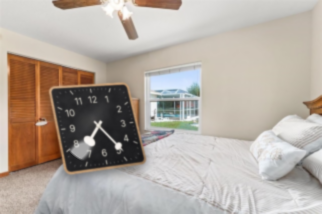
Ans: 7:24
